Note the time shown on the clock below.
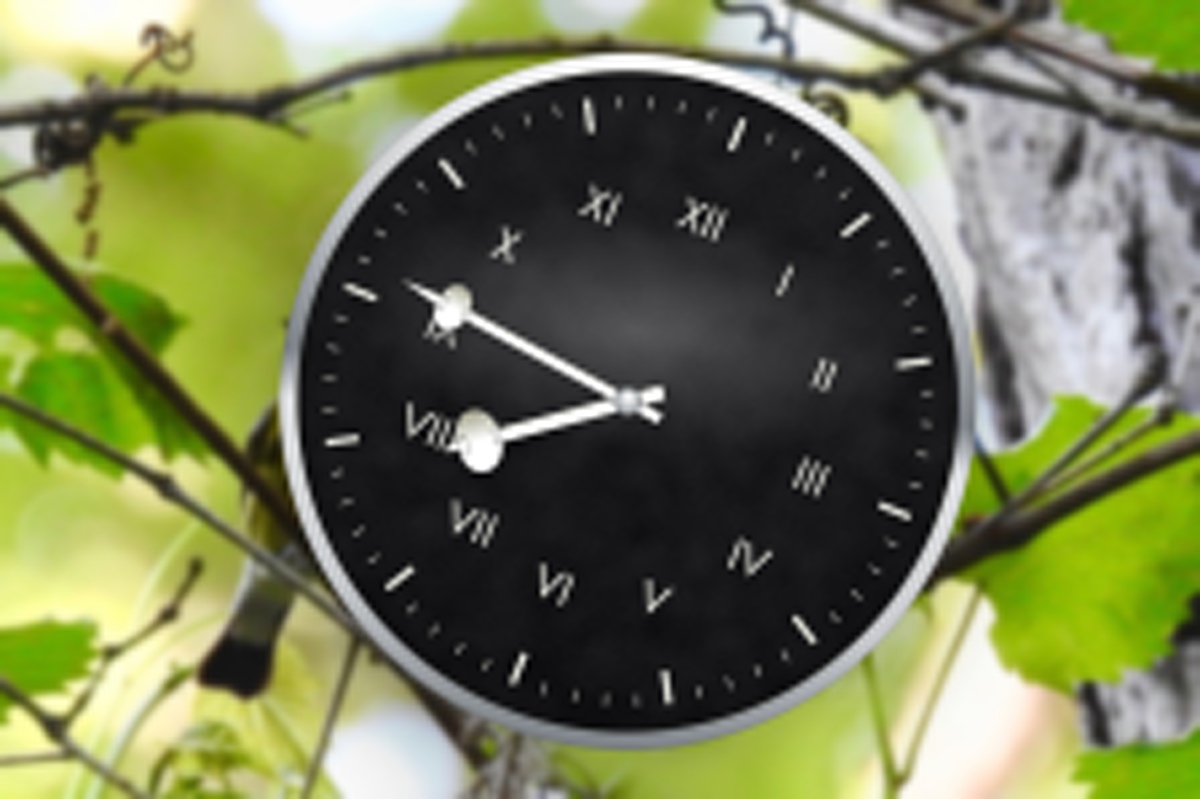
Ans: 7:46
